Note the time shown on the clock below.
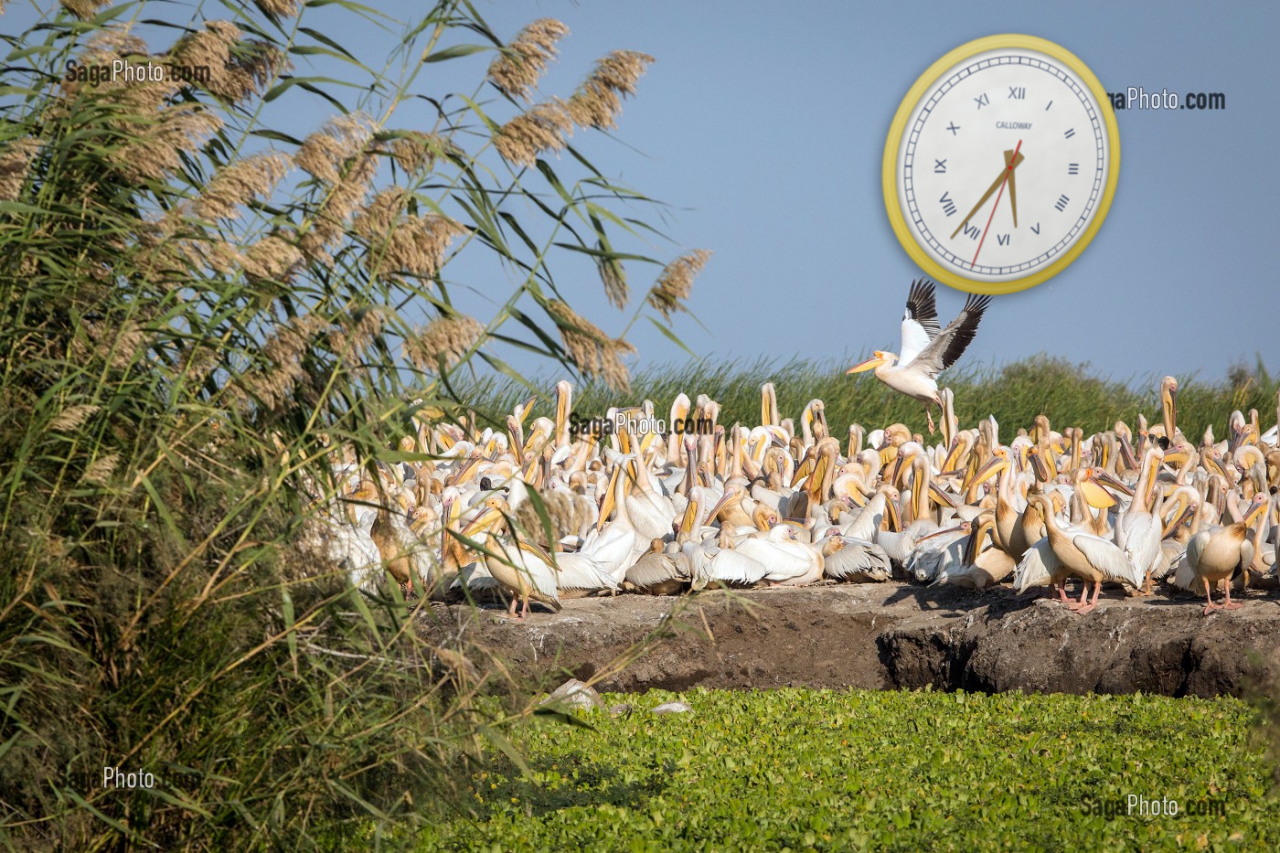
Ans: 5:36:33
